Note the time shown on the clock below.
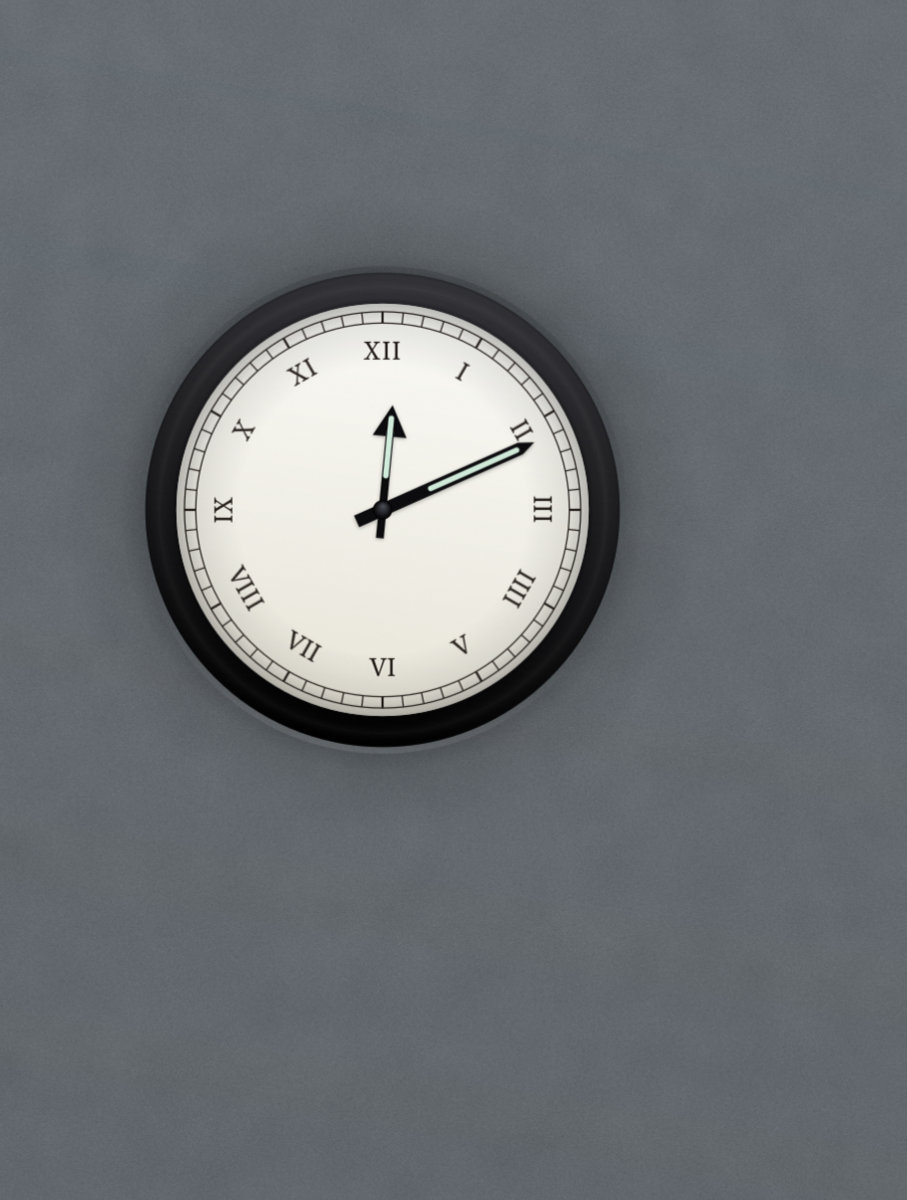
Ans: 12:11
